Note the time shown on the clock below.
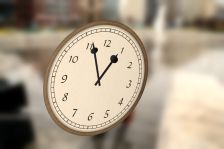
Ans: 12:56
